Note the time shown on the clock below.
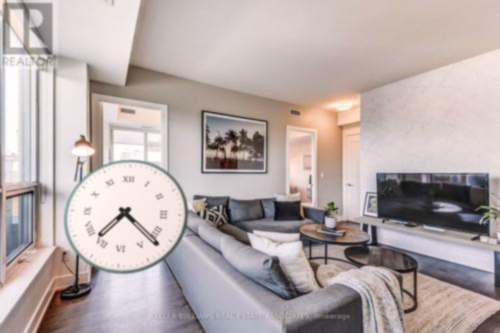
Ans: 7:22
